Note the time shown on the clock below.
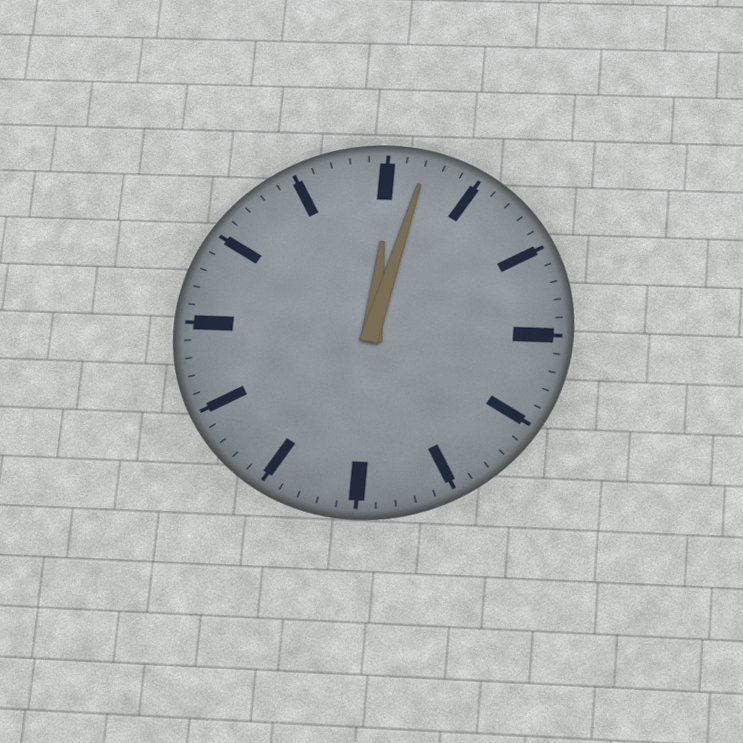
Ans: 12:02
